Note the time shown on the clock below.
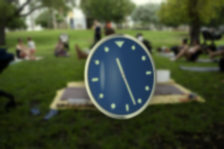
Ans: 11:27
